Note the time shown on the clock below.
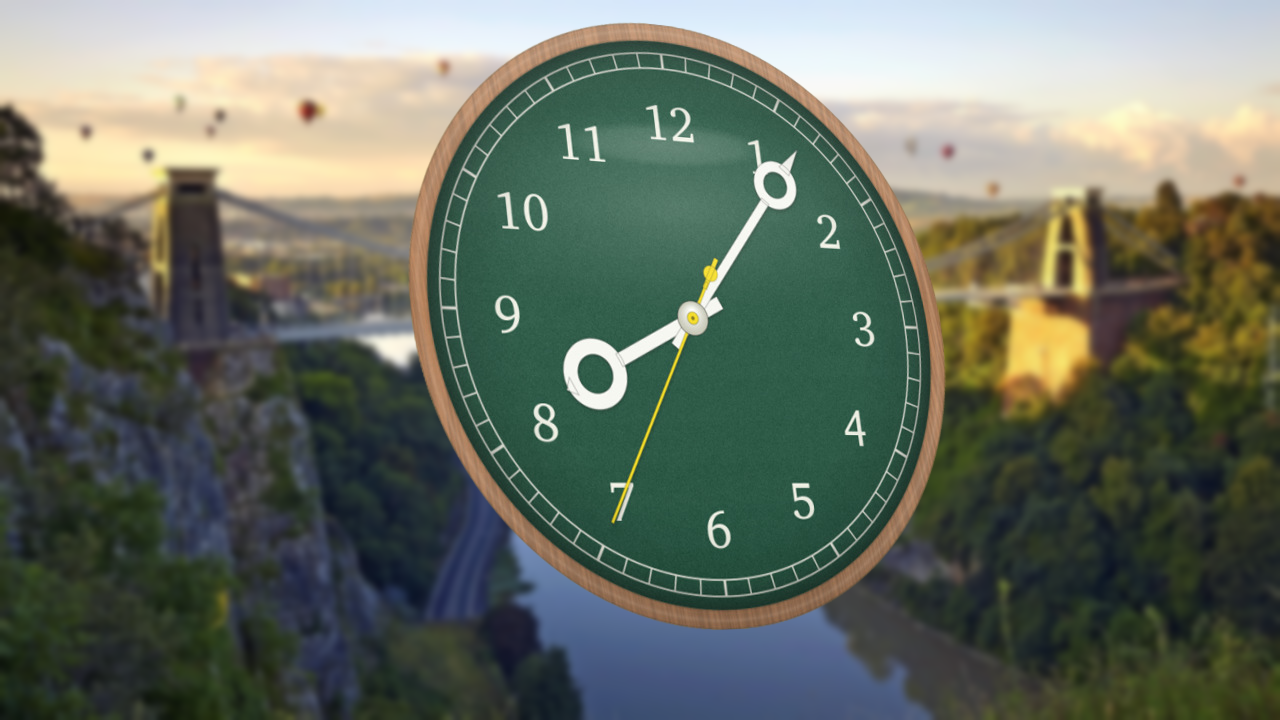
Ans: 8:06:35
